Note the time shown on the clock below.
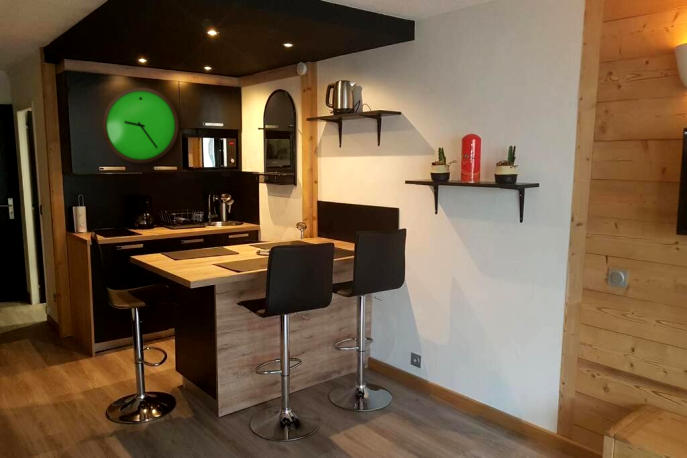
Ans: 9:24
